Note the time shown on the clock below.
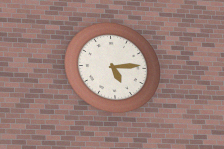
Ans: 5:14
